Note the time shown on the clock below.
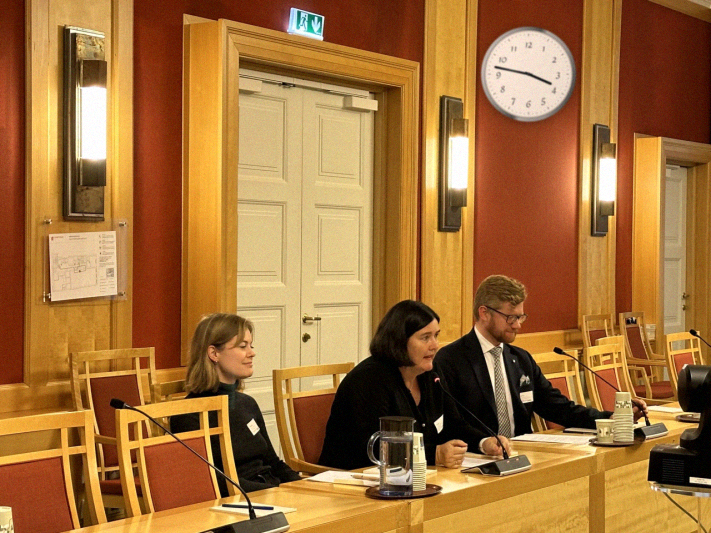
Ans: 3:47
